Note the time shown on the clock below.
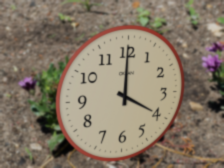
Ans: 4:00
